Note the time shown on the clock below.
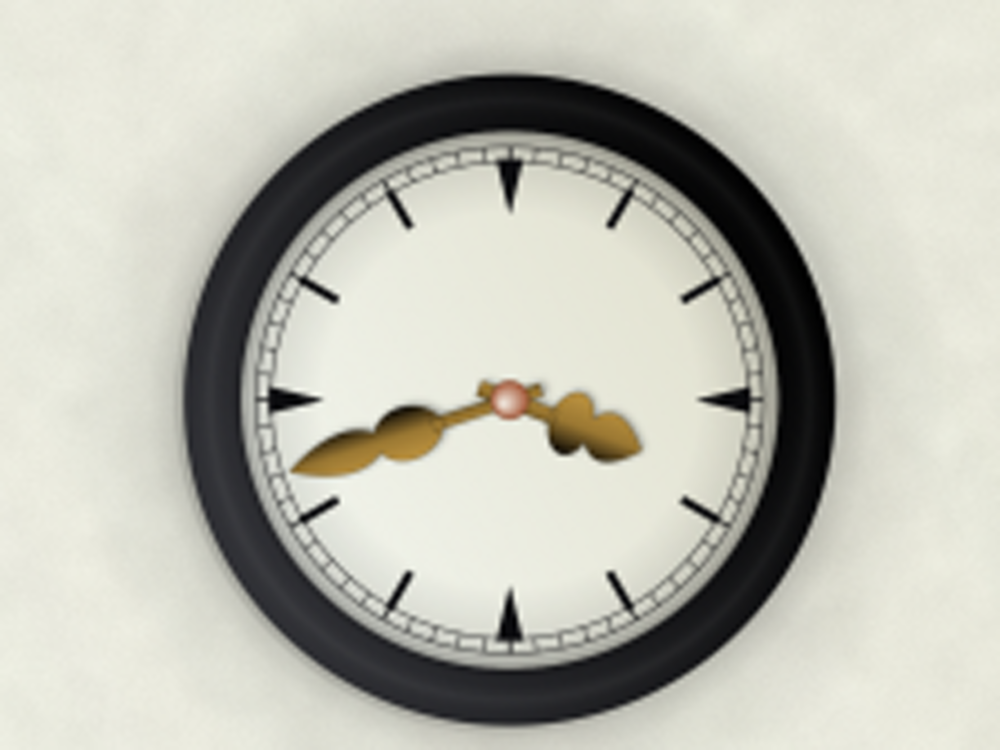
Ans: 3:42
